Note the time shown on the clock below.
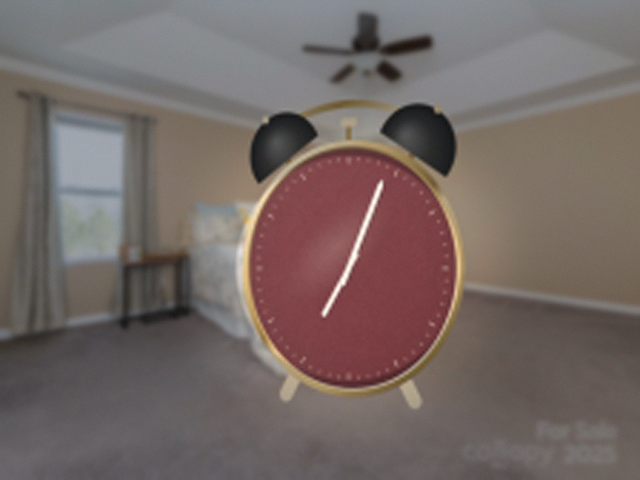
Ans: 7:04
